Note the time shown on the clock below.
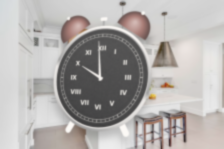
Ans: 9:59
